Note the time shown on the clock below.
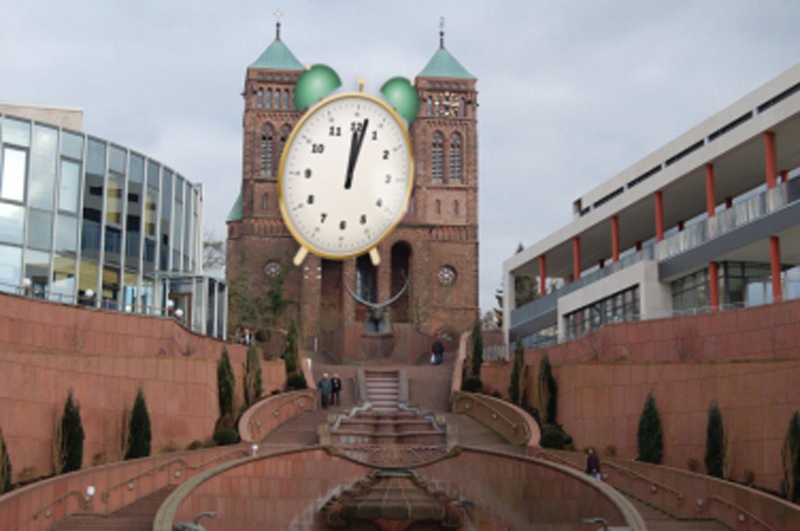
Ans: 12:02
